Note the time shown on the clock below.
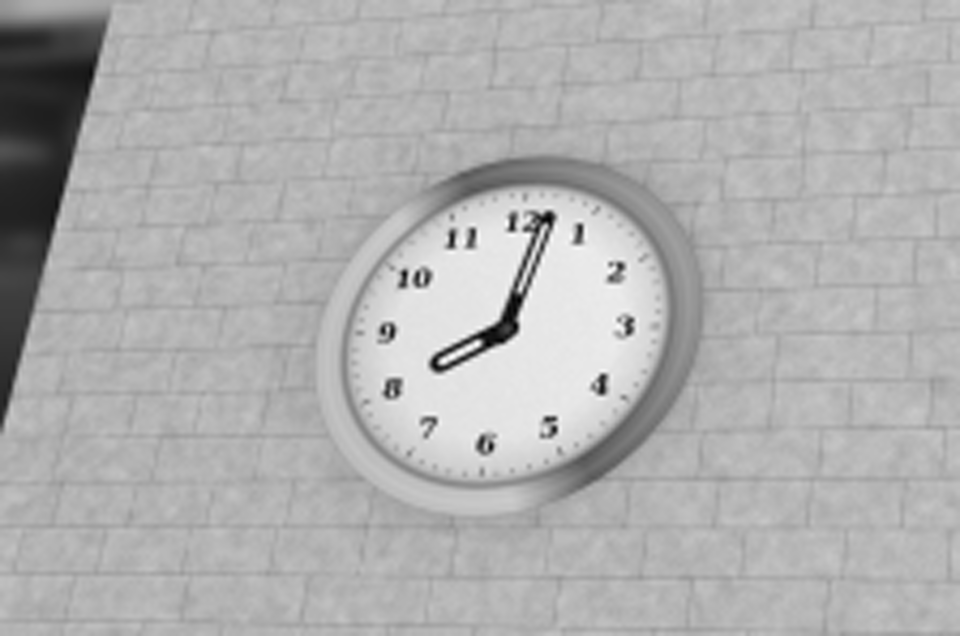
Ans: 8:02
